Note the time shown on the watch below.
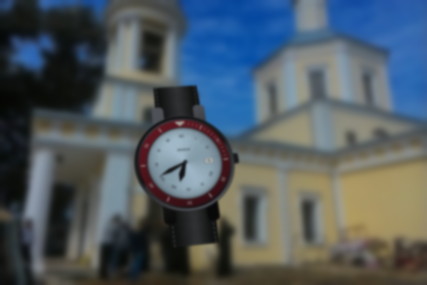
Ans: 6:41
